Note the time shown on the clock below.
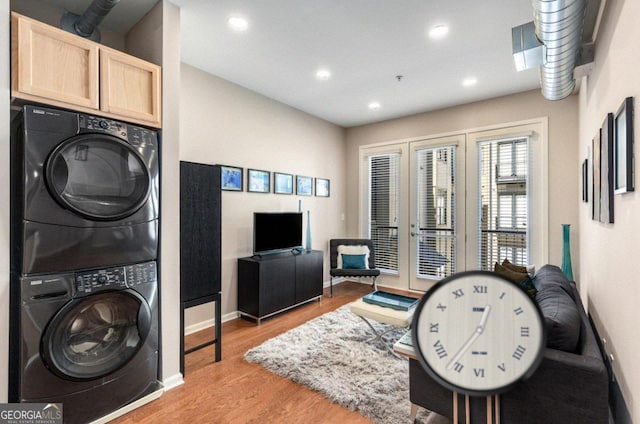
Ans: 12:36
